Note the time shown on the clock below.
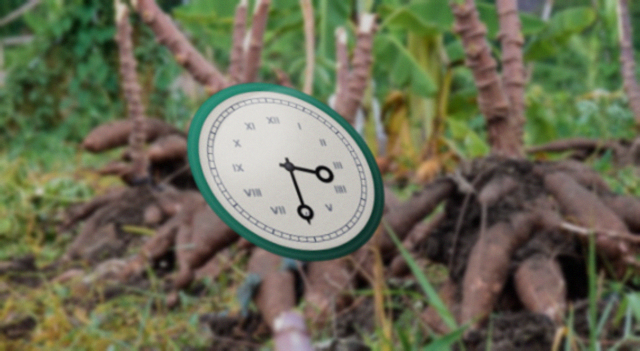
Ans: 3:30
